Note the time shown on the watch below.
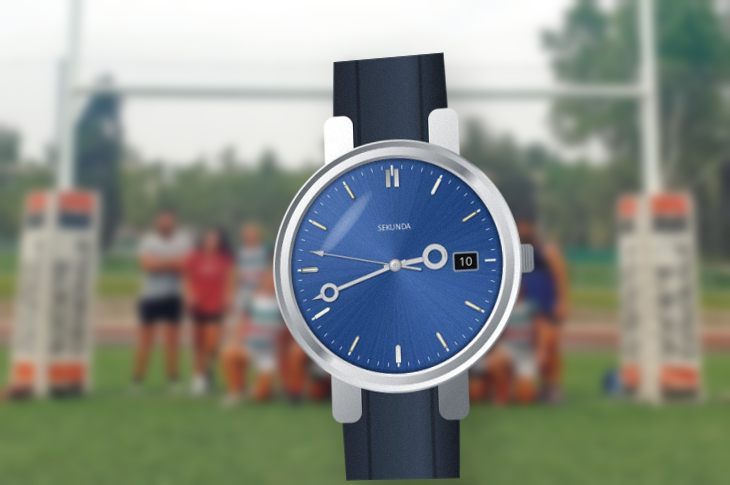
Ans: 2:41:47
